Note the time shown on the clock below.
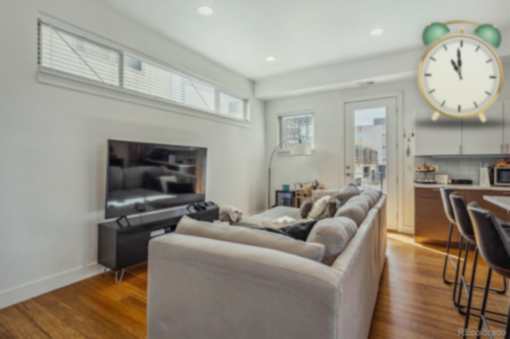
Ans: 10:59
